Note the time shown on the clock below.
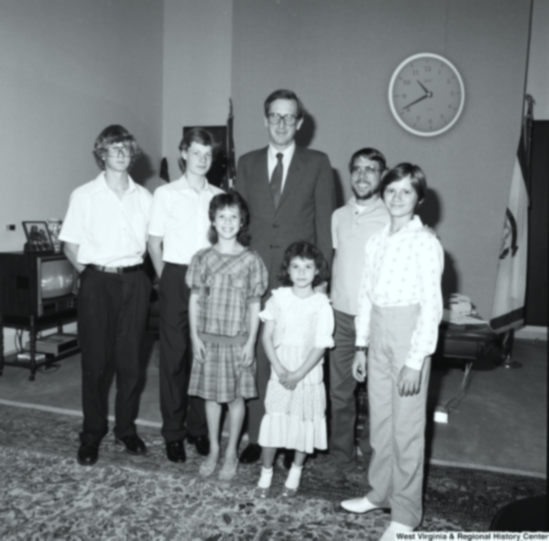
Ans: 10:41
